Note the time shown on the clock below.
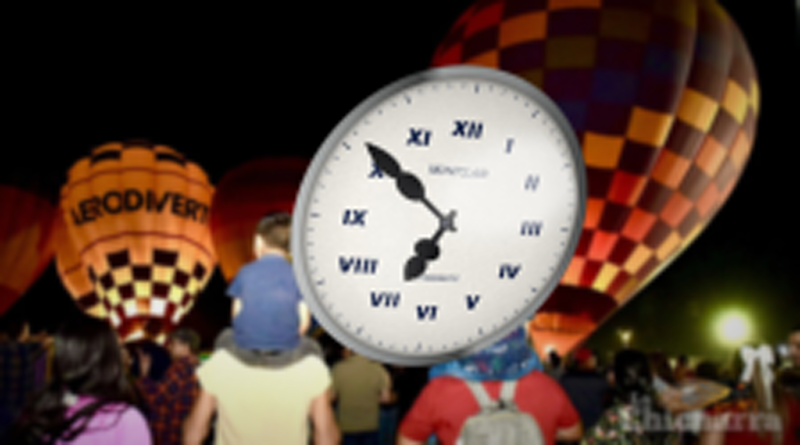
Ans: 6:51
